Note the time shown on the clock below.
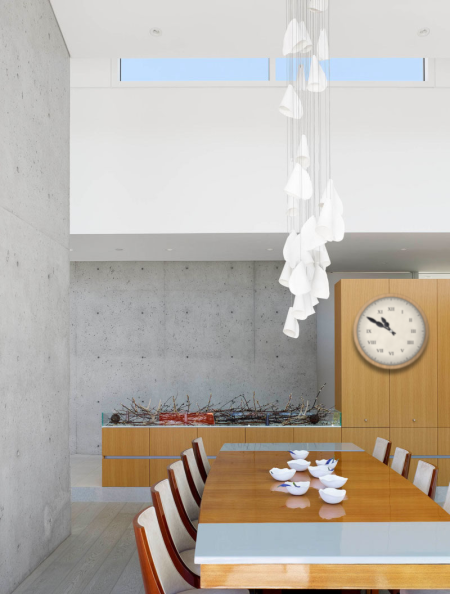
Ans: 10:50
